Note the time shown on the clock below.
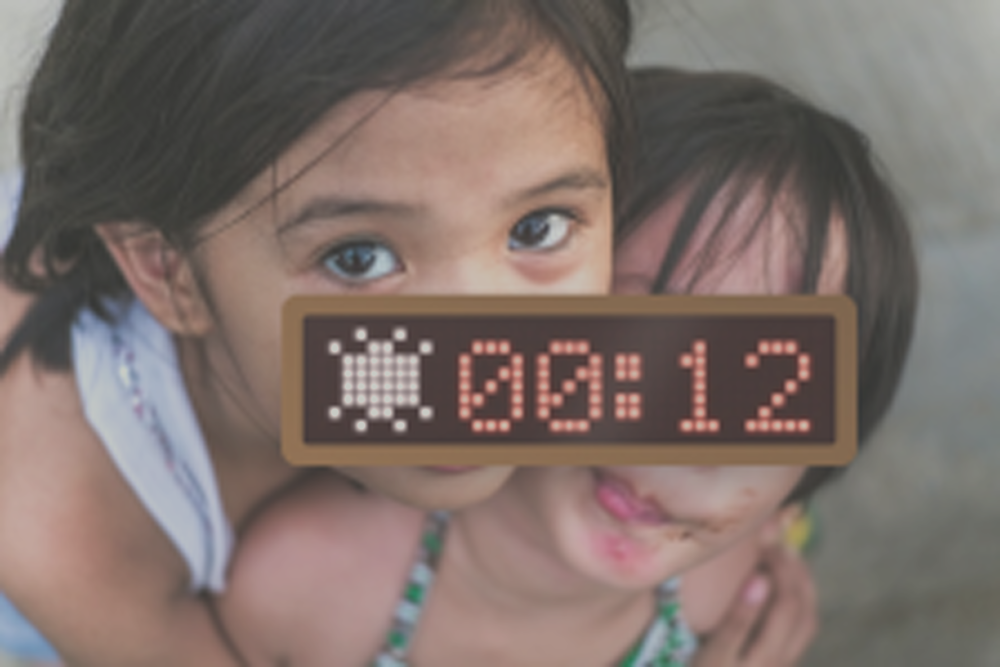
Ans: 0:12
